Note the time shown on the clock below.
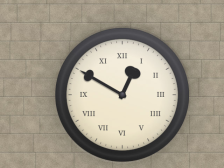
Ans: 12:50
